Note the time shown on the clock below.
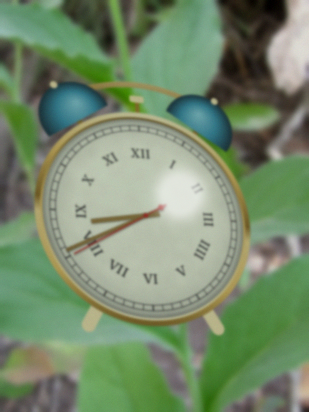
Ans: 8:40:40
